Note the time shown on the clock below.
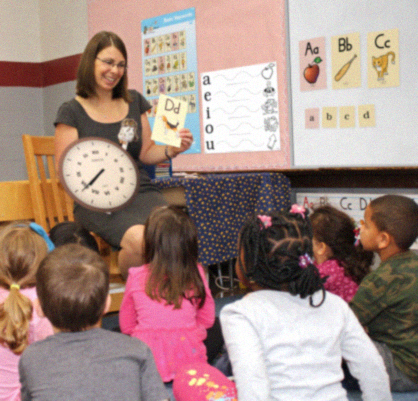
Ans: 7:39
